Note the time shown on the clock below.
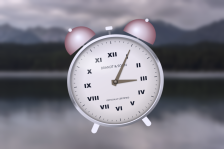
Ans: 3:05
